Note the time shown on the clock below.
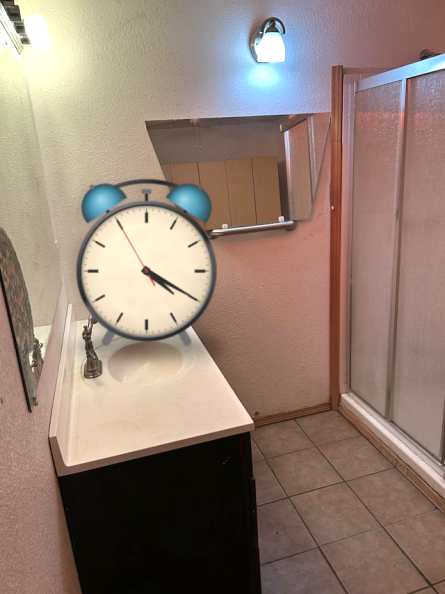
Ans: 4:19:55
